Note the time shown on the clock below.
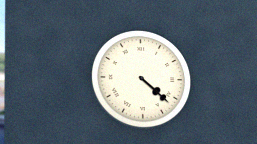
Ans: 4:22
